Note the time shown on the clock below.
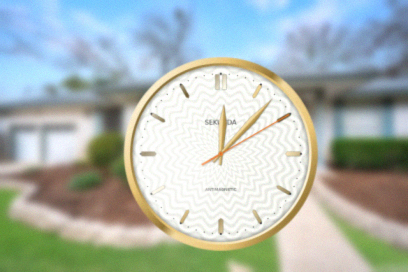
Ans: 12:07:10
